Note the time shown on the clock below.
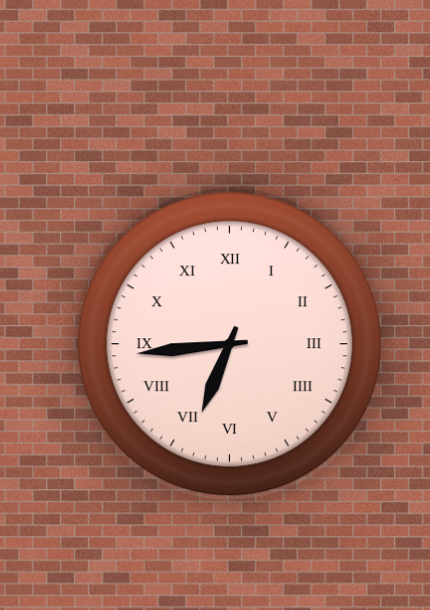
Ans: 6:44
